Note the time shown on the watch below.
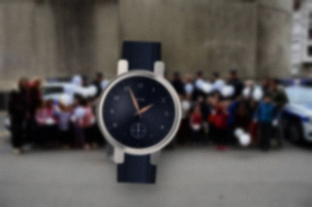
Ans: 1:56
